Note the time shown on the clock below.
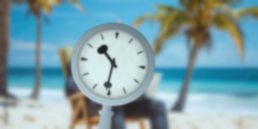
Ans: 10:31
